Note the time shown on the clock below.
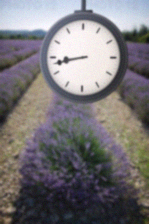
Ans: 8:43
